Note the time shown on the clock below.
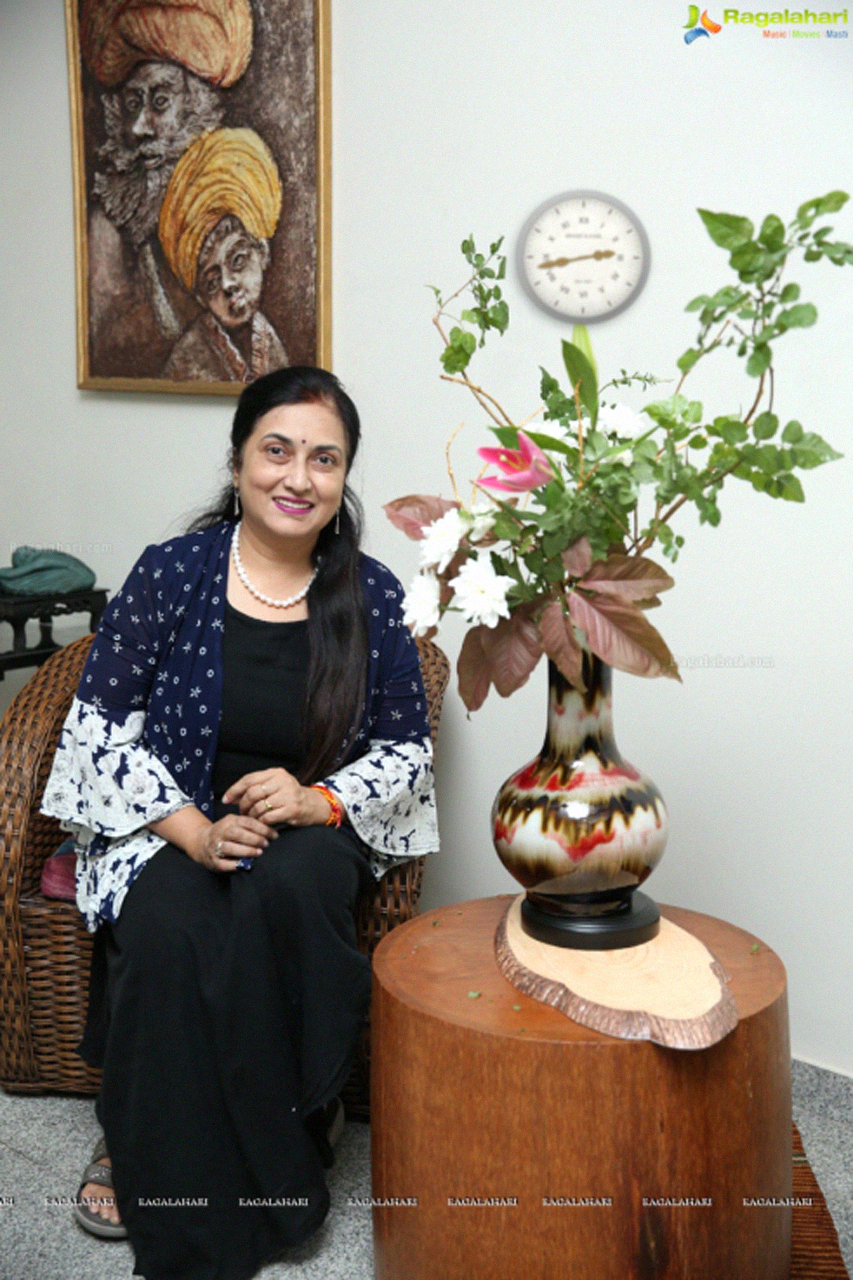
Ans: 2:43
